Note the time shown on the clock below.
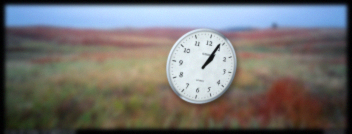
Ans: 1:04
